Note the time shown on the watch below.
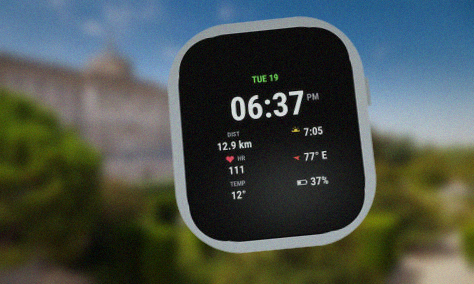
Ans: 6:37
